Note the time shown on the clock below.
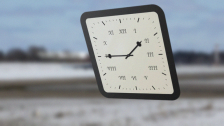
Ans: 1:45
